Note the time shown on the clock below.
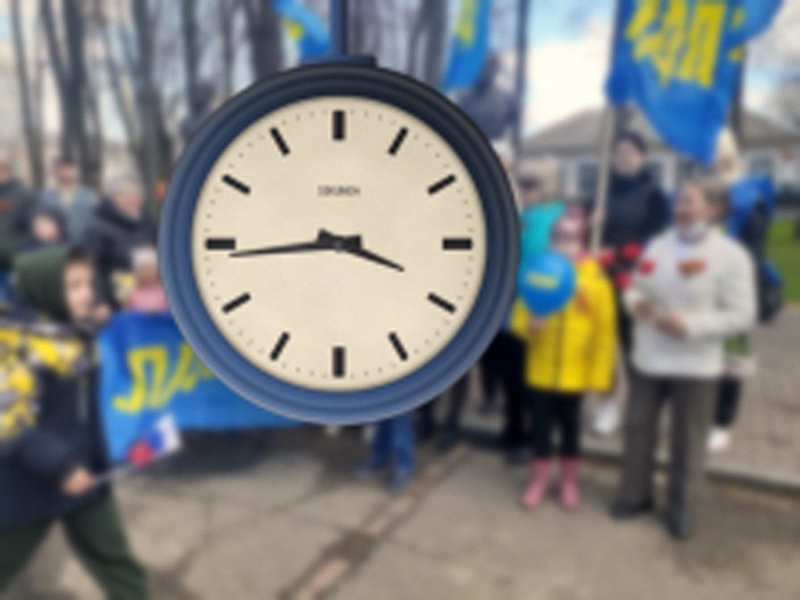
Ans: 3:44
